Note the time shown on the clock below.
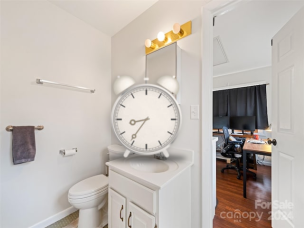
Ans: 8:36
